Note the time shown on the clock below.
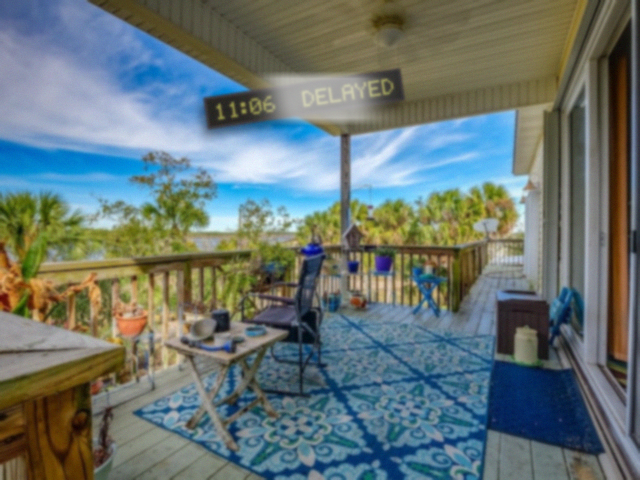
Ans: 11:06
